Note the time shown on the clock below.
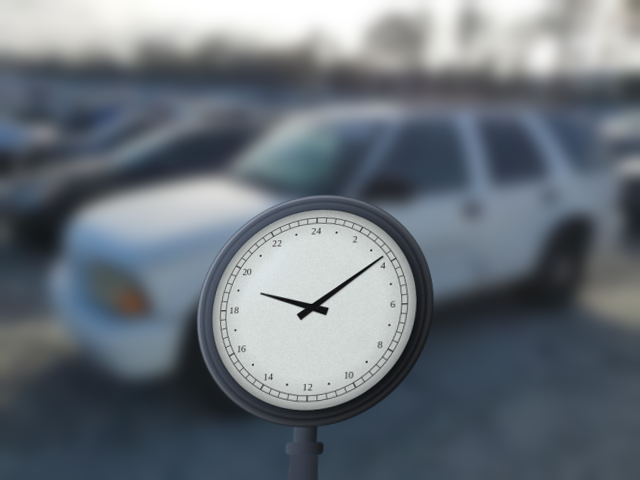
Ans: 19:09
